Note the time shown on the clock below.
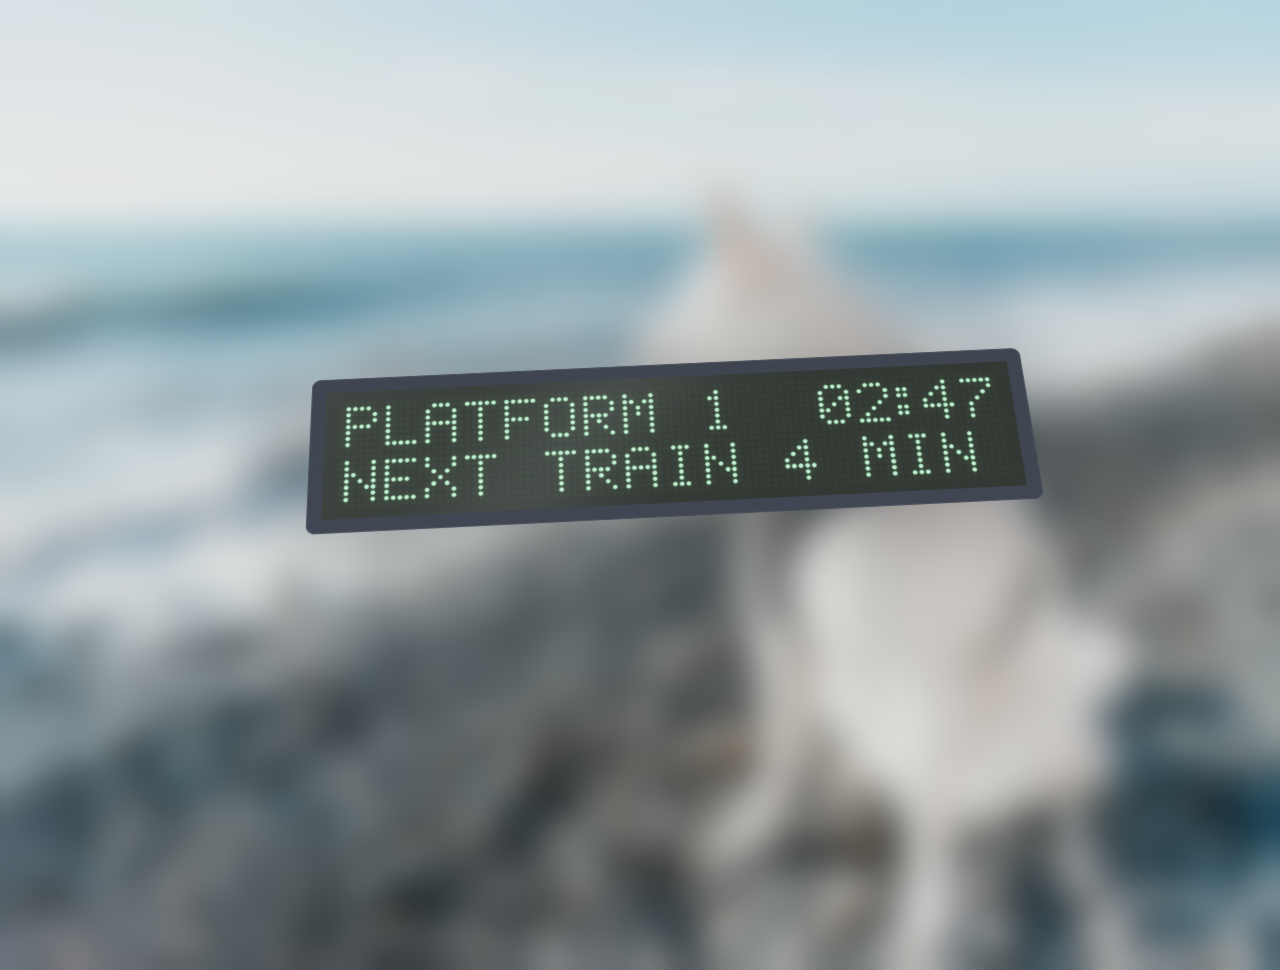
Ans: 2:47
